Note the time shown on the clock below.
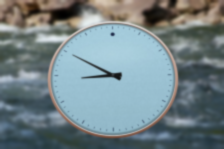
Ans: 8:50
